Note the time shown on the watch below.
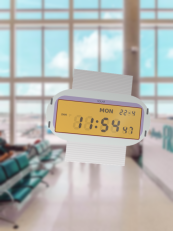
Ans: 11:54:47
